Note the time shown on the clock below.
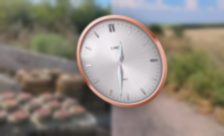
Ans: 12:32
